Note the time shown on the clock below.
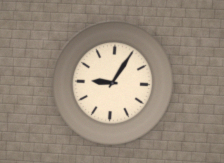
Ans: 9:05
